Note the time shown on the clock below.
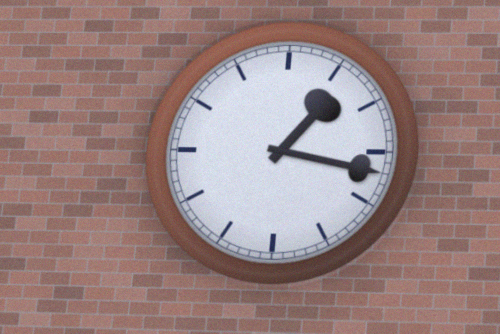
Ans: 1:17
